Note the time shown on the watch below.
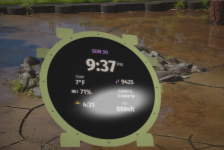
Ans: 9:37
